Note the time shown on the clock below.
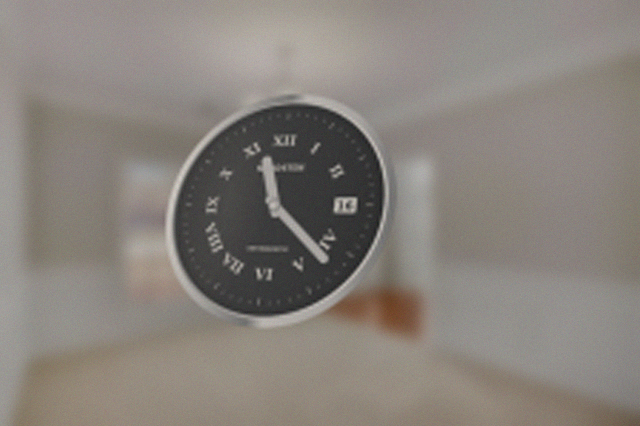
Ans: 11:22
